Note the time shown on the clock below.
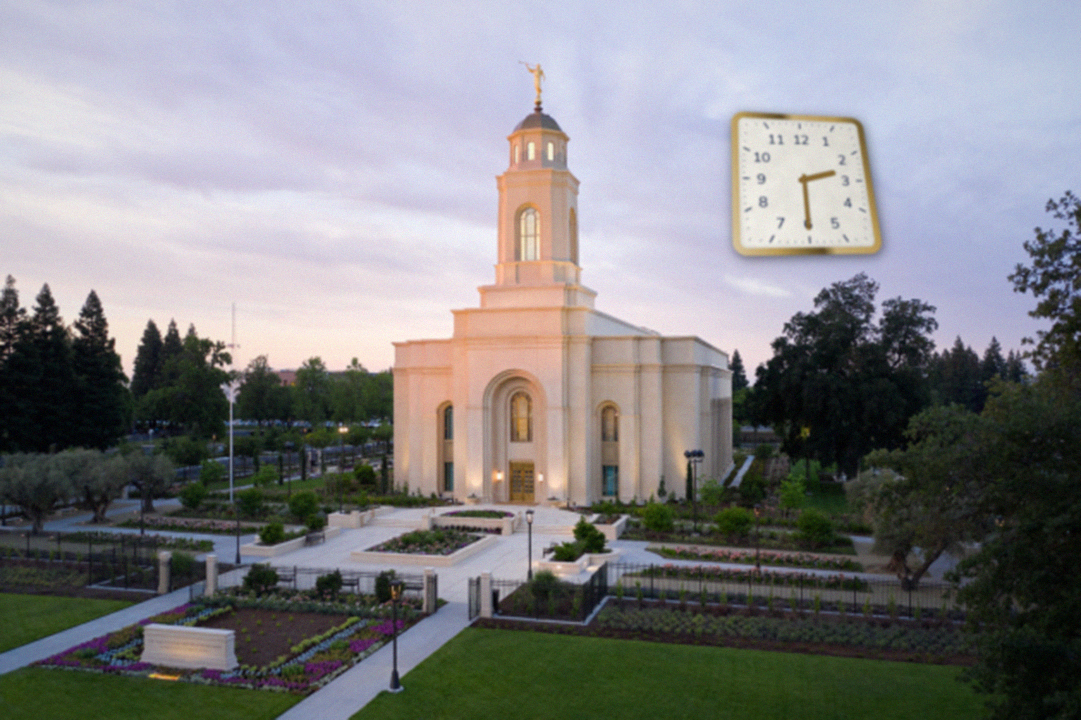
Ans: 2:30
